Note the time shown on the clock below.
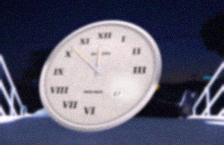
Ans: 11:52
